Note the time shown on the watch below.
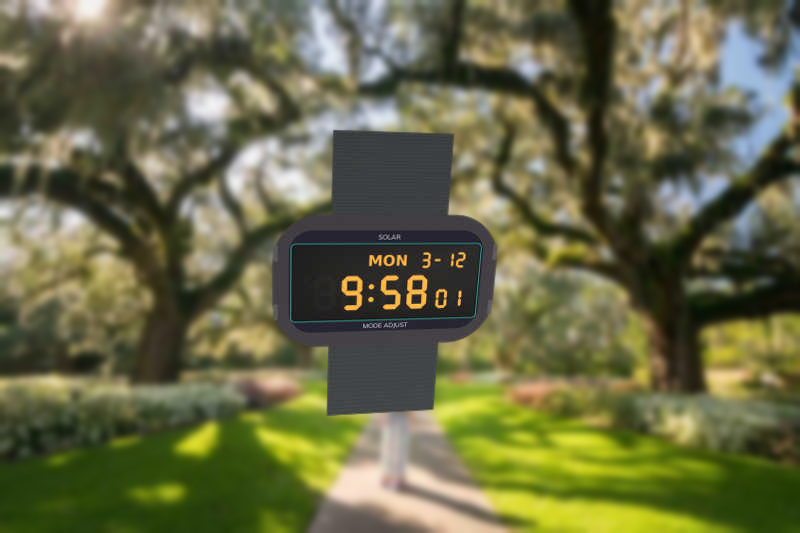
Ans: 9:58:01
